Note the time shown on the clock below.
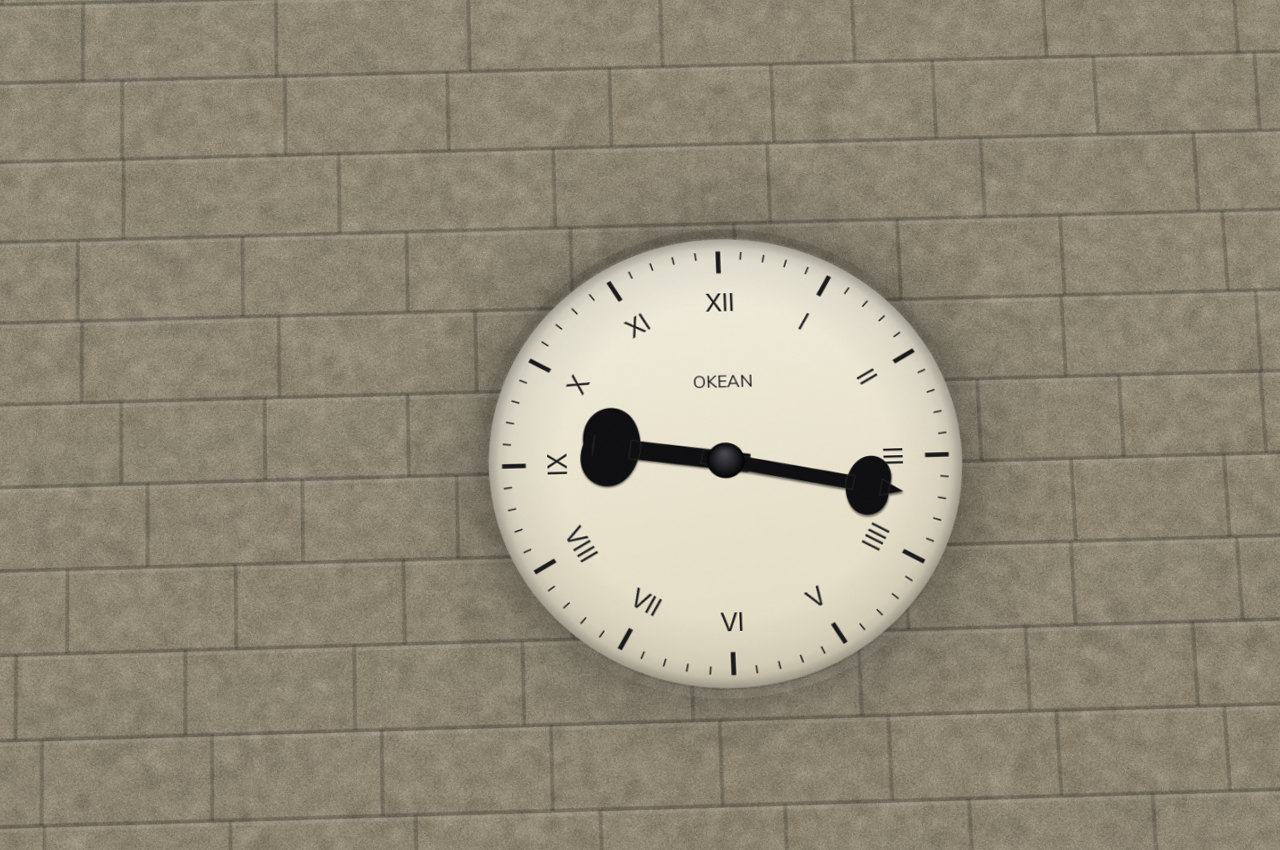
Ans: 9:17
